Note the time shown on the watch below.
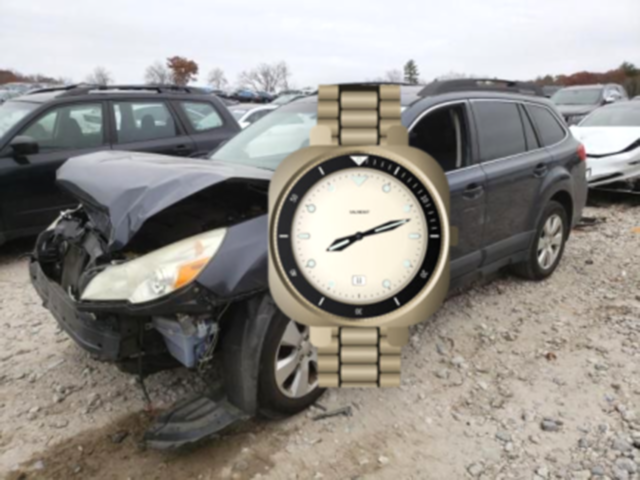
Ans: 8:12
